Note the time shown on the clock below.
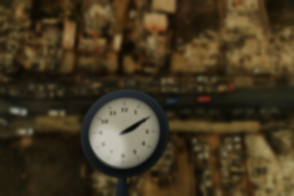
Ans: 2:10
